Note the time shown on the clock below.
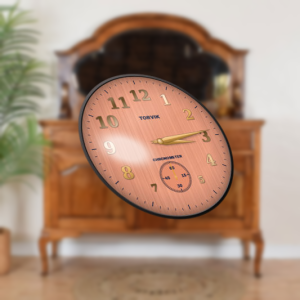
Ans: 3:14
